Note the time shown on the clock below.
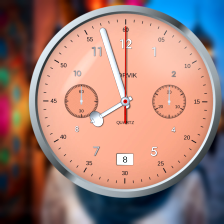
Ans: 7:57
